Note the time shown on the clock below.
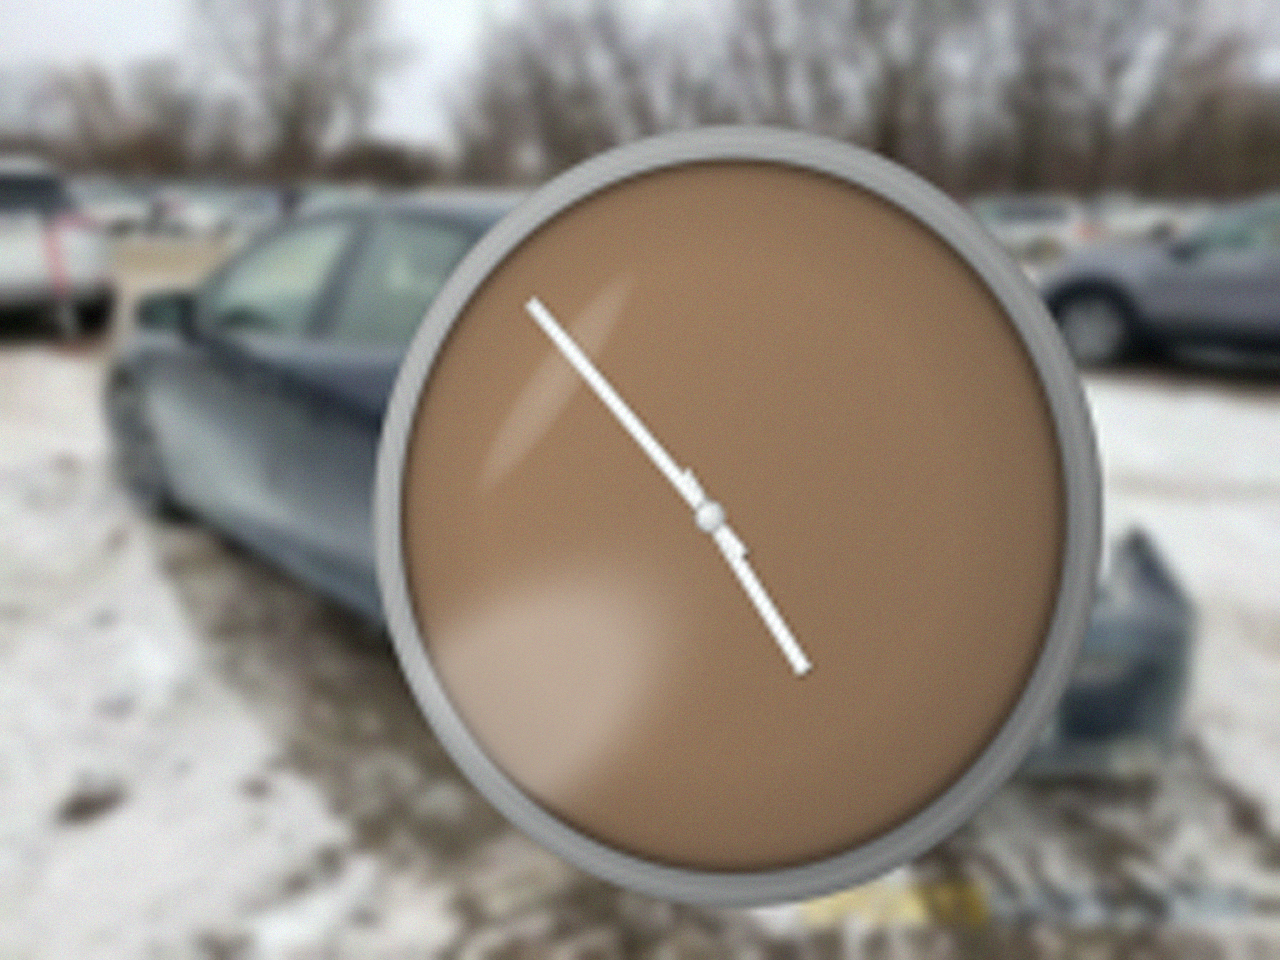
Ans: 4:53
